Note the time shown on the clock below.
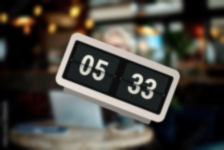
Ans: 5:33
